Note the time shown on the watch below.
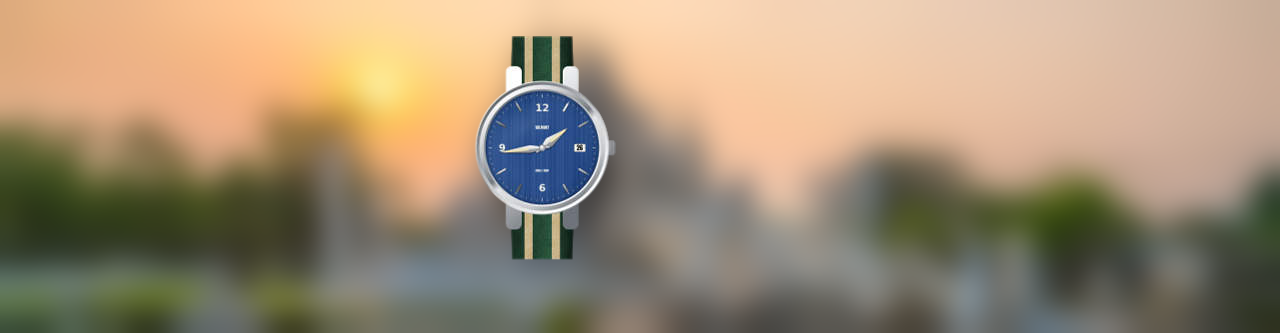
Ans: 1:44
